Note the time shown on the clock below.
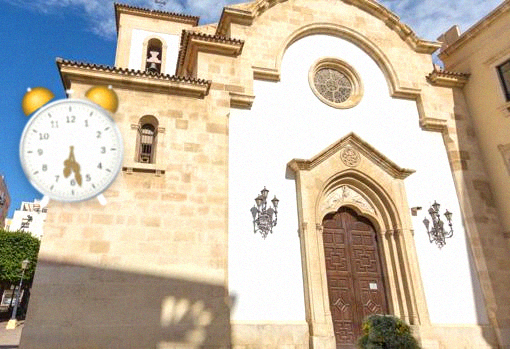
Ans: 6:28
